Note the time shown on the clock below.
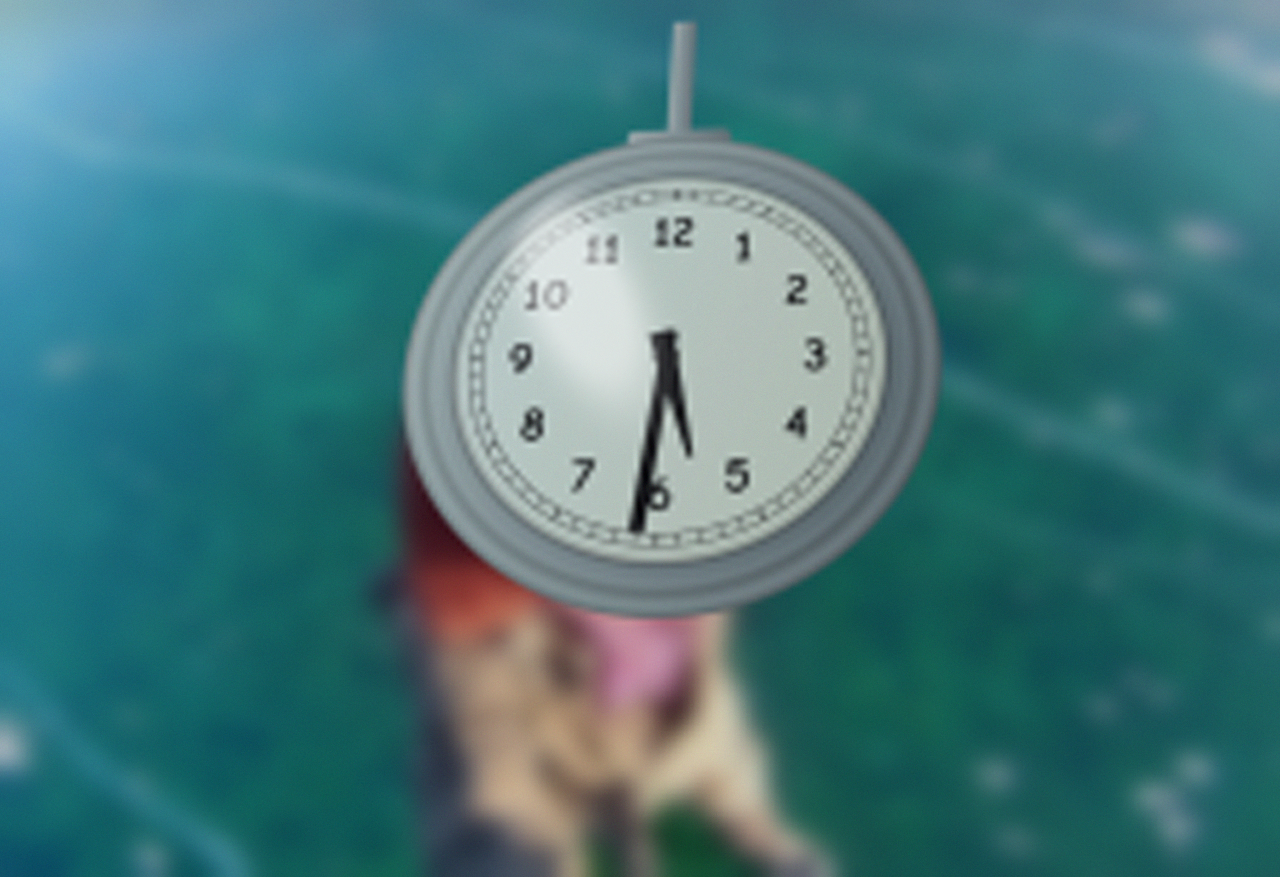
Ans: 5:31
